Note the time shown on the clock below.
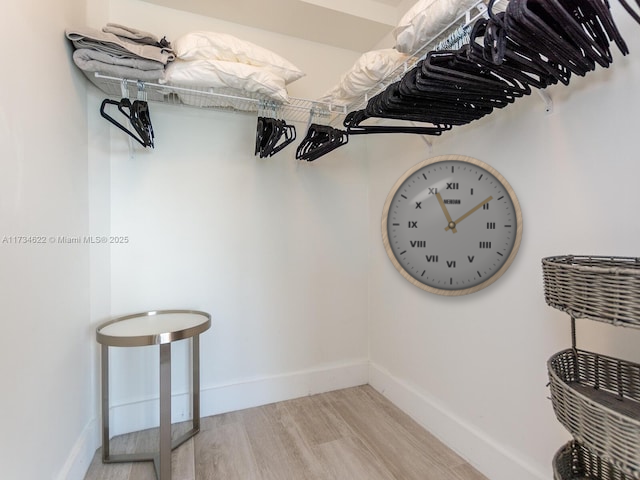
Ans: 11:09
